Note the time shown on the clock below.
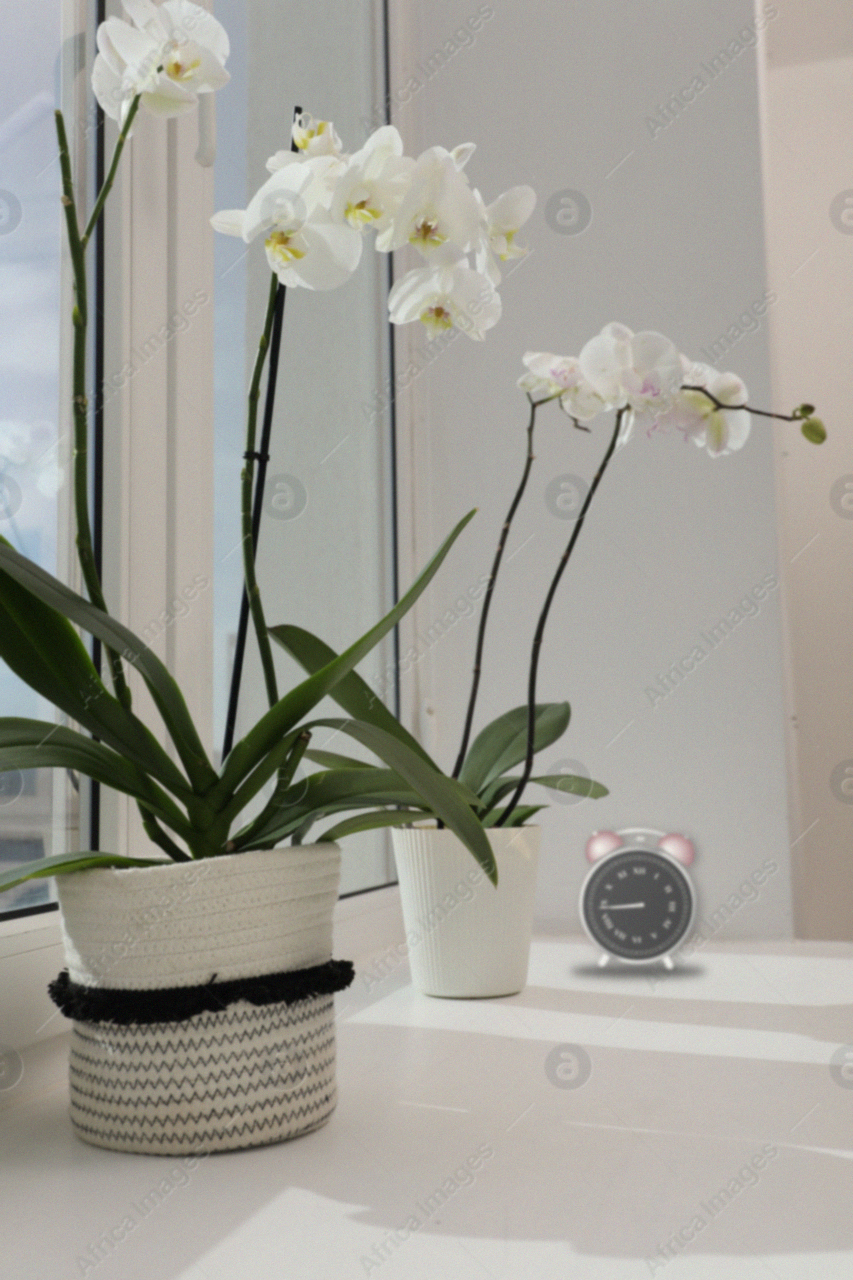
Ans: 8:44
